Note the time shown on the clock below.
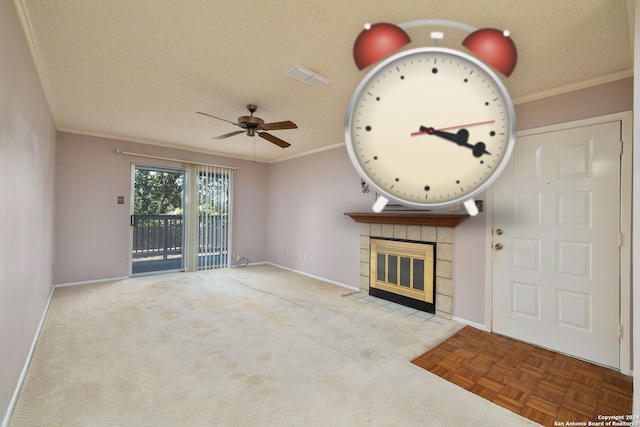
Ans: 3:18:13
